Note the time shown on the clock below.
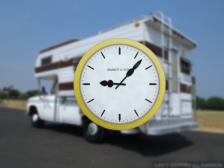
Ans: 9:07
